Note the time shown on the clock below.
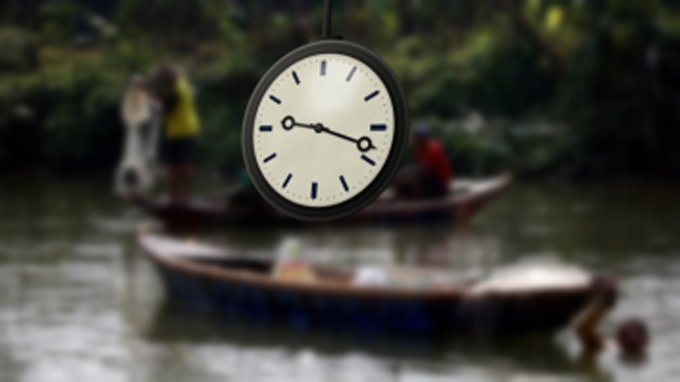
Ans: 9:18
